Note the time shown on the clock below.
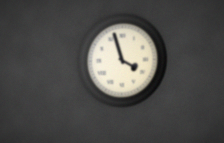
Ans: 3:57
